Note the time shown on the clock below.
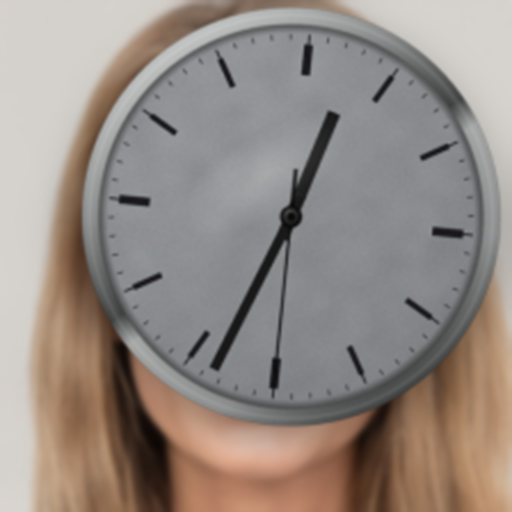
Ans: 12:33:30
